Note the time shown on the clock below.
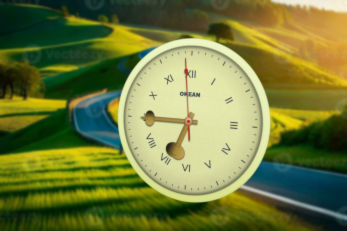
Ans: 6:44:59
